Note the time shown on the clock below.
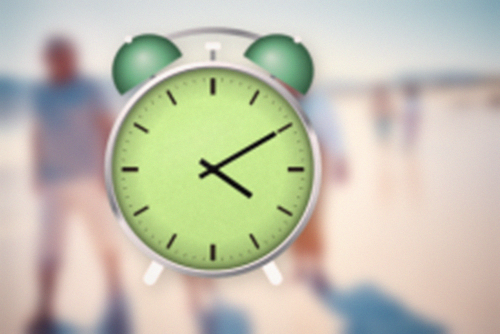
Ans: 4:10
